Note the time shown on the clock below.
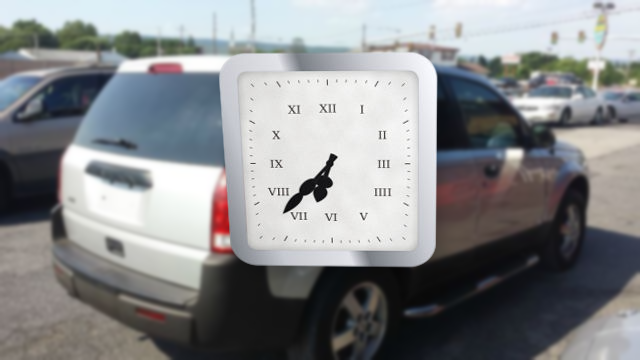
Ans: 6:37
